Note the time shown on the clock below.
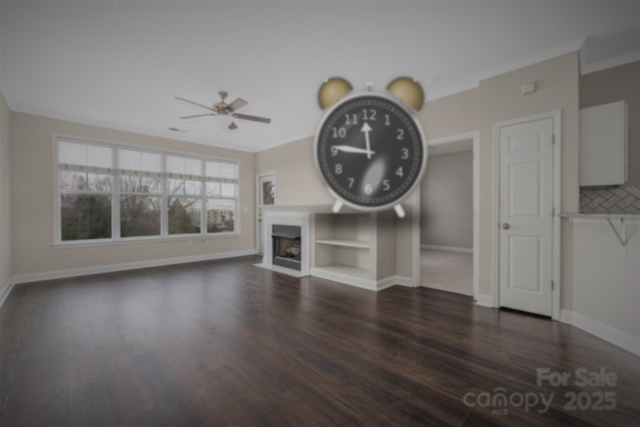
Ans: 11:46
